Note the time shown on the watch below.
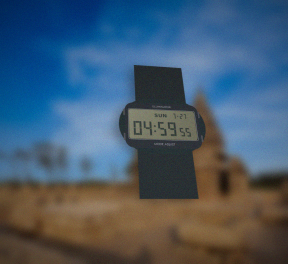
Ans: 4:59:55
